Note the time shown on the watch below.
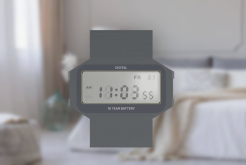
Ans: 11:03:55
